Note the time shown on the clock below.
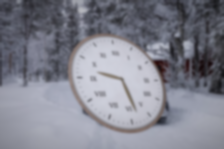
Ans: 9:28
